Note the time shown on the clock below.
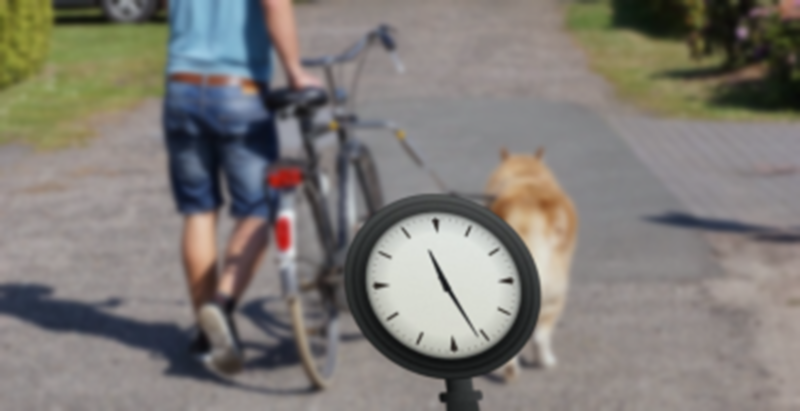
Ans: 11:26
